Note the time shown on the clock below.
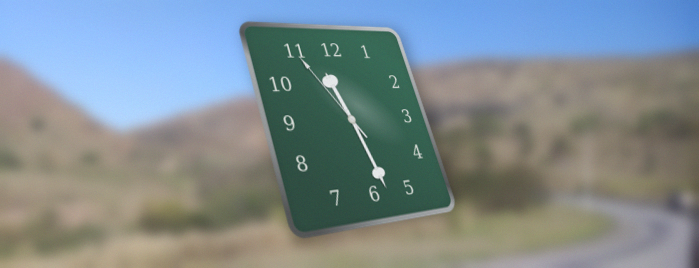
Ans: 11:27:55
